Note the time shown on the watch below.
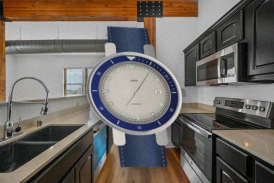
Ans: 7:06
